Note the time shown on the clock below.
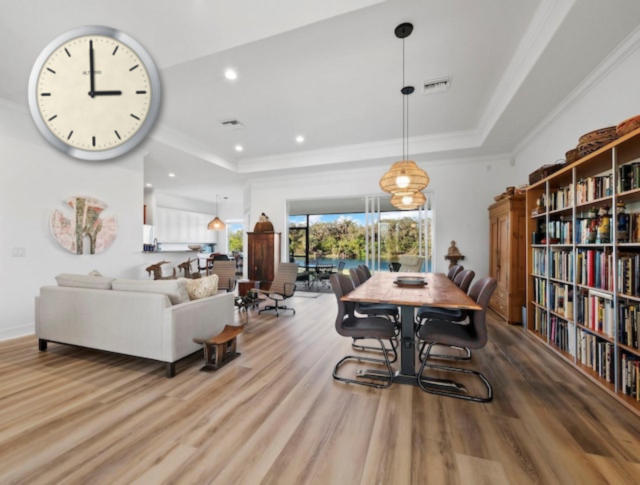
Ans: 3:00
